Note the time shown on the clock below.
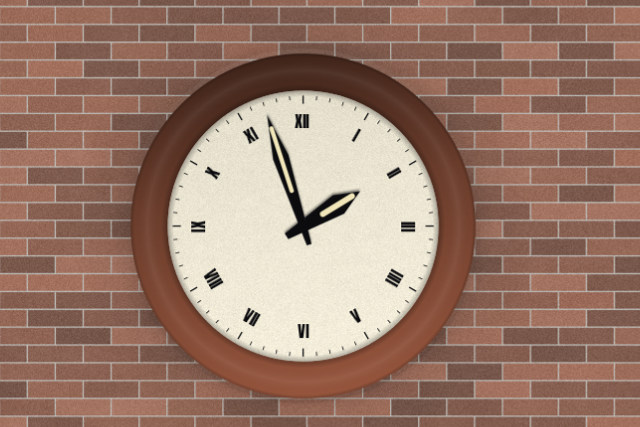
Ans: 1:57
